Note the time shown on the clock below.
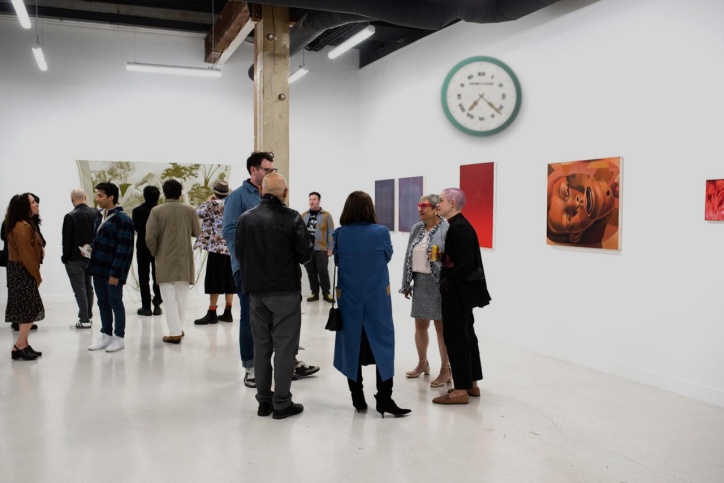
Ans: 7:22
